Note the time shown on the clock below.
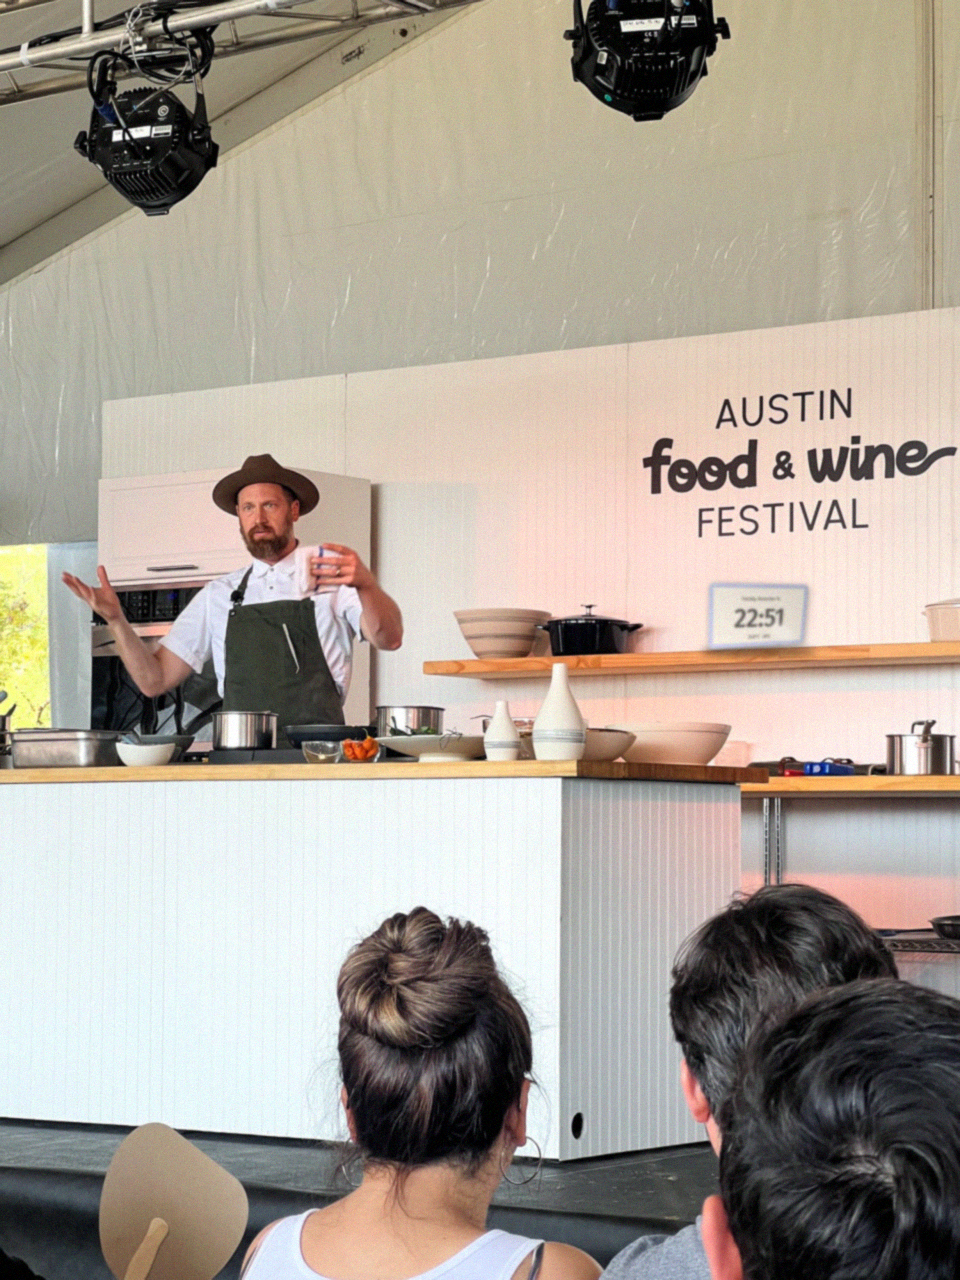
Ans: 22:51
